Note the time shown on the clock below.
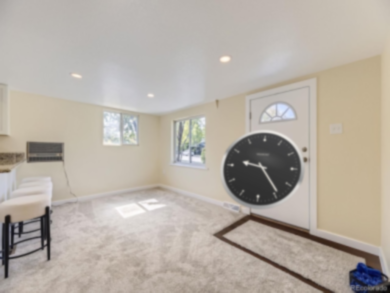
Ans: 9:24
